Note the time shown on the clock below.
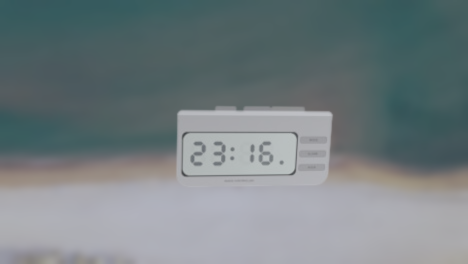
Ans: 23:16
